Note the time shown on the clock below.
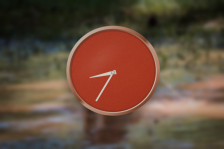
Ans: 8:35
